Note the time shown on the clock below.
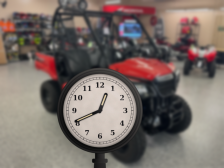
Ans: 12:41
